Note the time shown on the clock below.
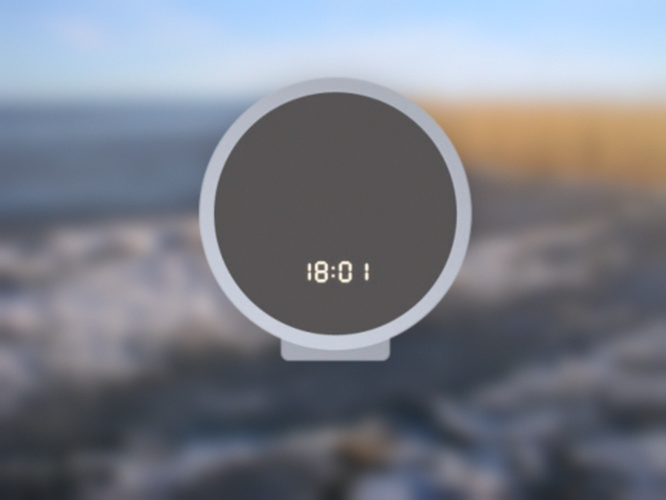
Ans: 18:01
